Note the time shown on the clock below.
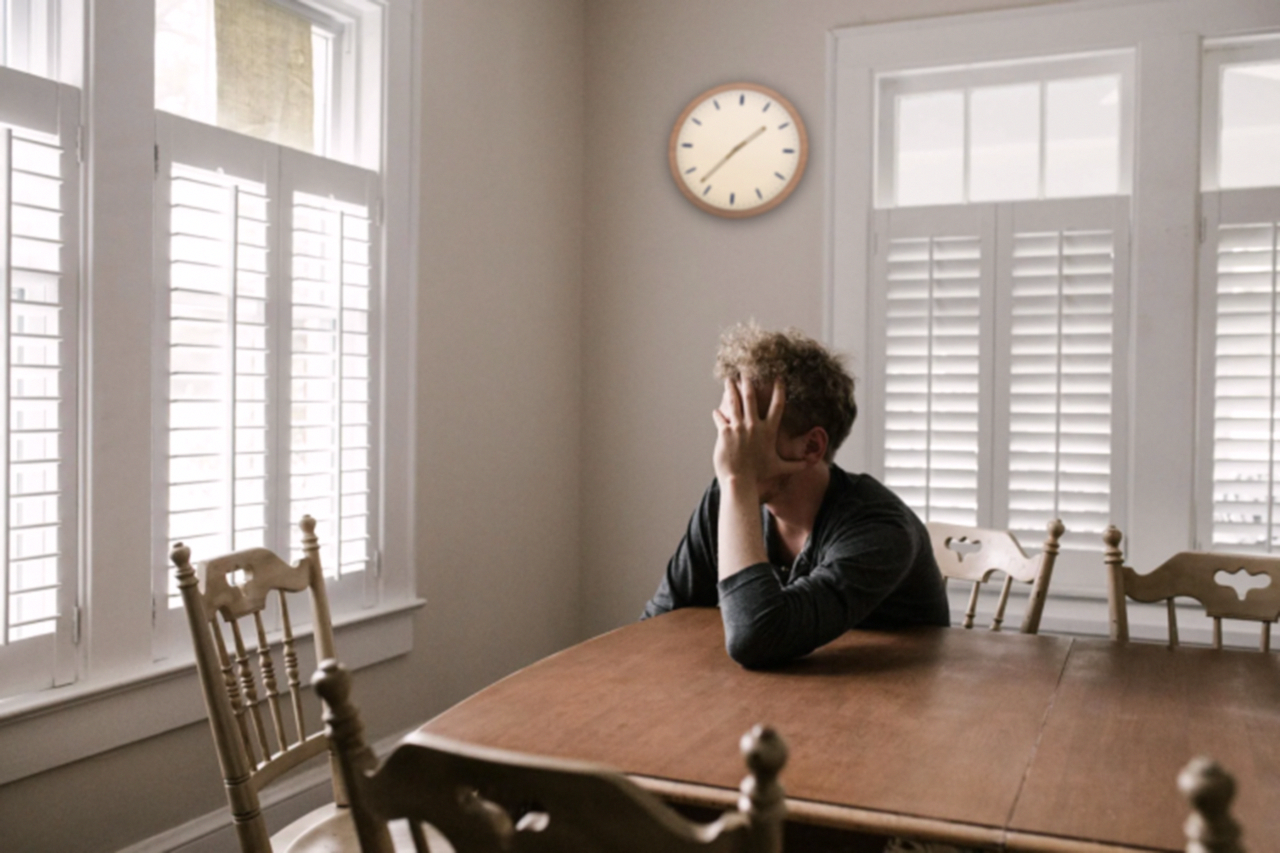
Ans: 1:37
